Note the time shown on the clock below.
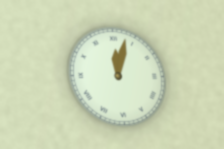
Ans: 12:03
